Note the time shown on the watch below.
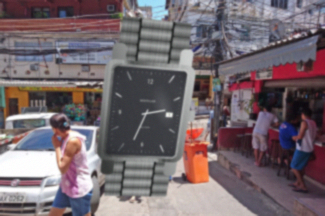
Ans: 2:33
